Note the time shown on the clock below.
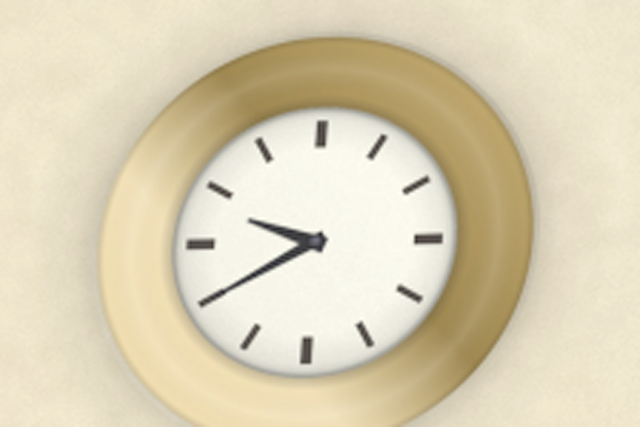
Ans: 9:40
